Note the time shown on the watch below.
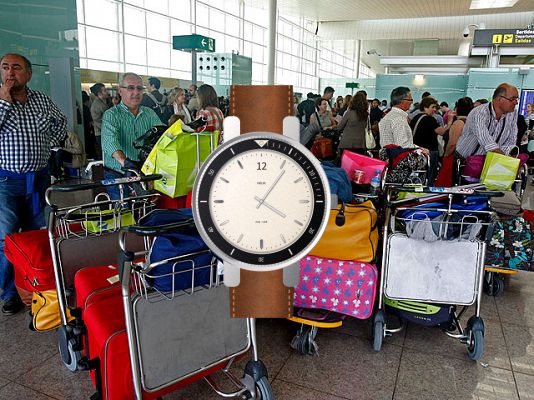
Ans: 4:06
